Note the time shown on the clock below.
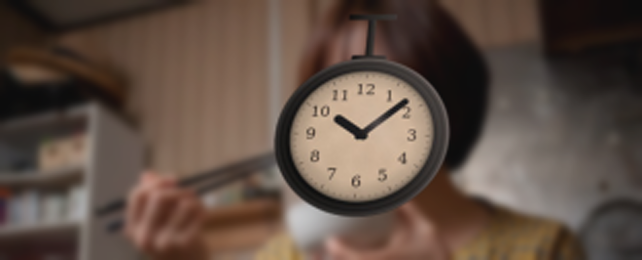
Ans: 10:08
